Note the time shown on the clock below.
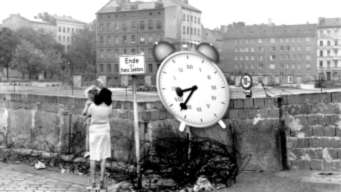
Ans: 8:37
